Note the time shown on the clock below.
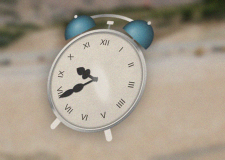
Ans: 9:39
